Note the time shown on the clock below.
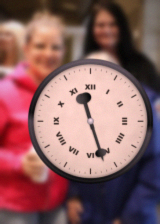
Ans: 11:27
